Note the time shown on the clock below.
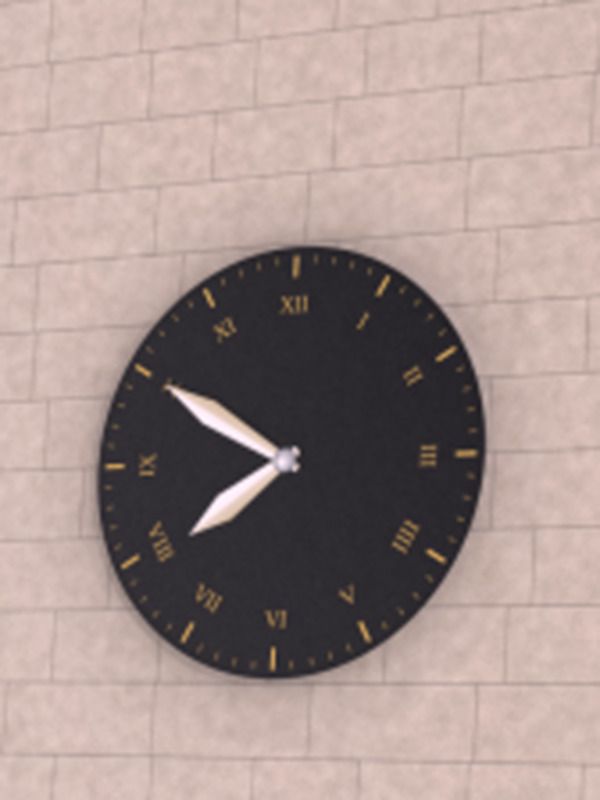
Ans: 7:50
